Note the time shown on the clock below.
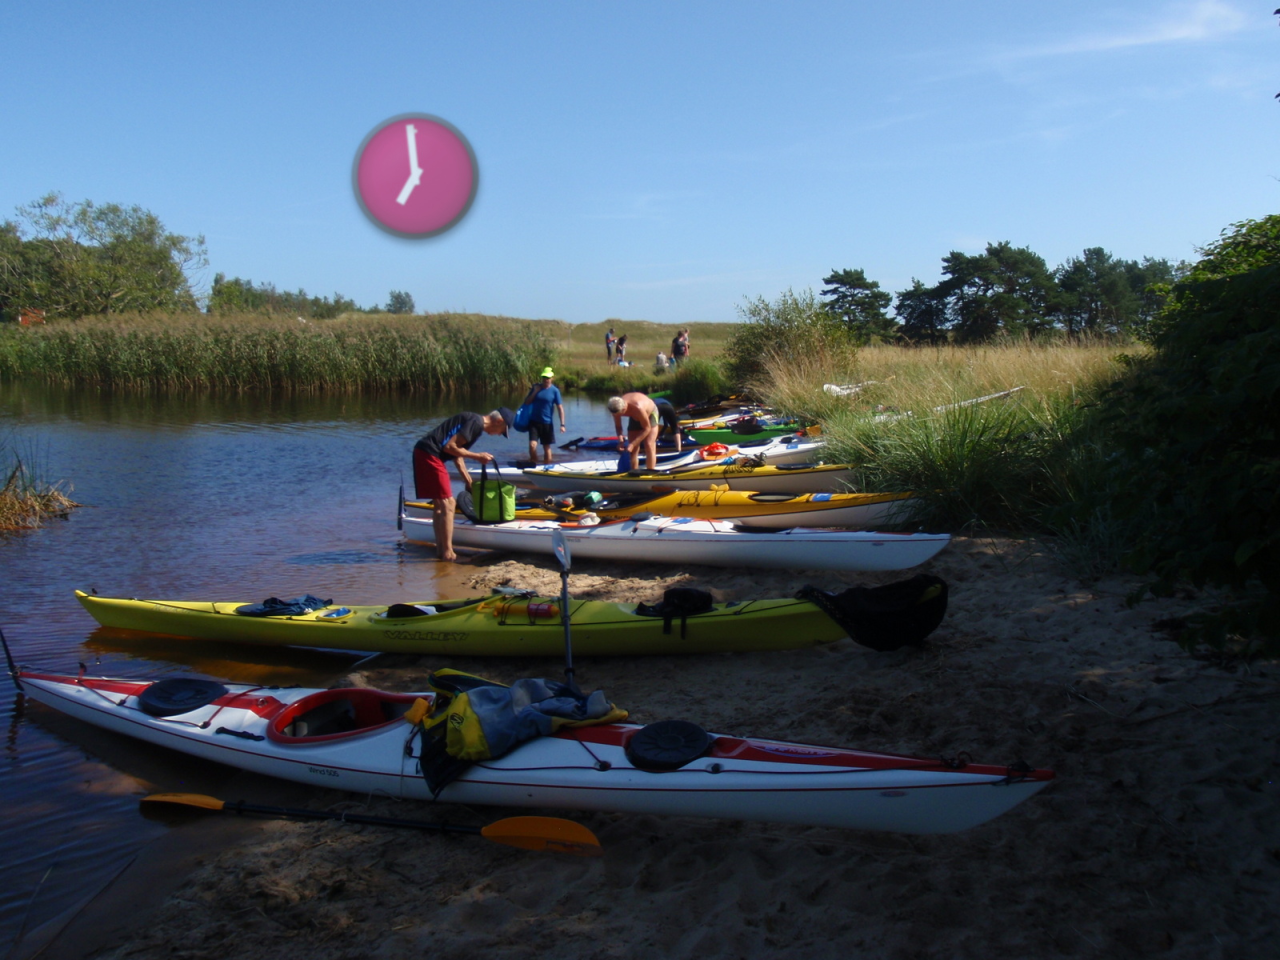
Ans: 6:59
